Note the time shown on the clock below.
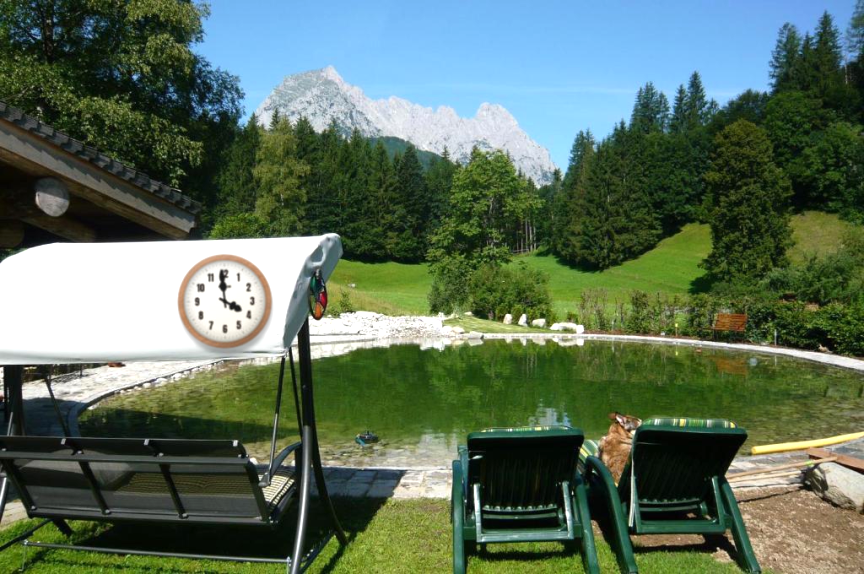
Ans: 3:59
